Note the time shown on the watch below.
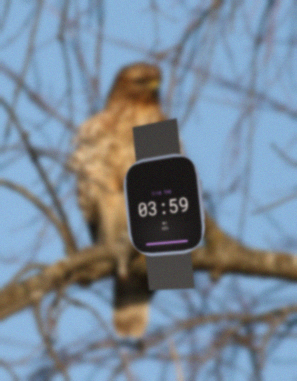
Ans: 3:59
